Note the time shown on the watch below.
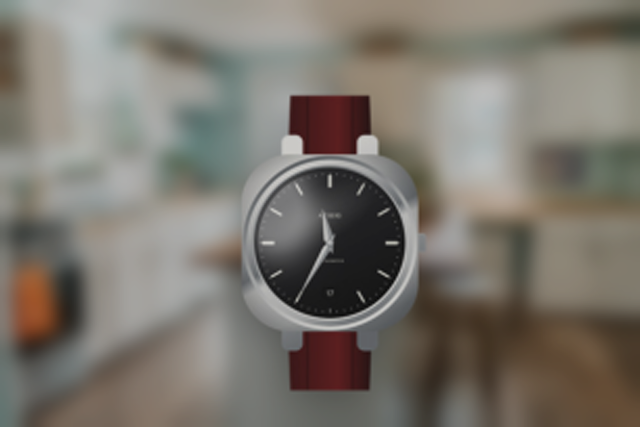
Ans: 11:35
